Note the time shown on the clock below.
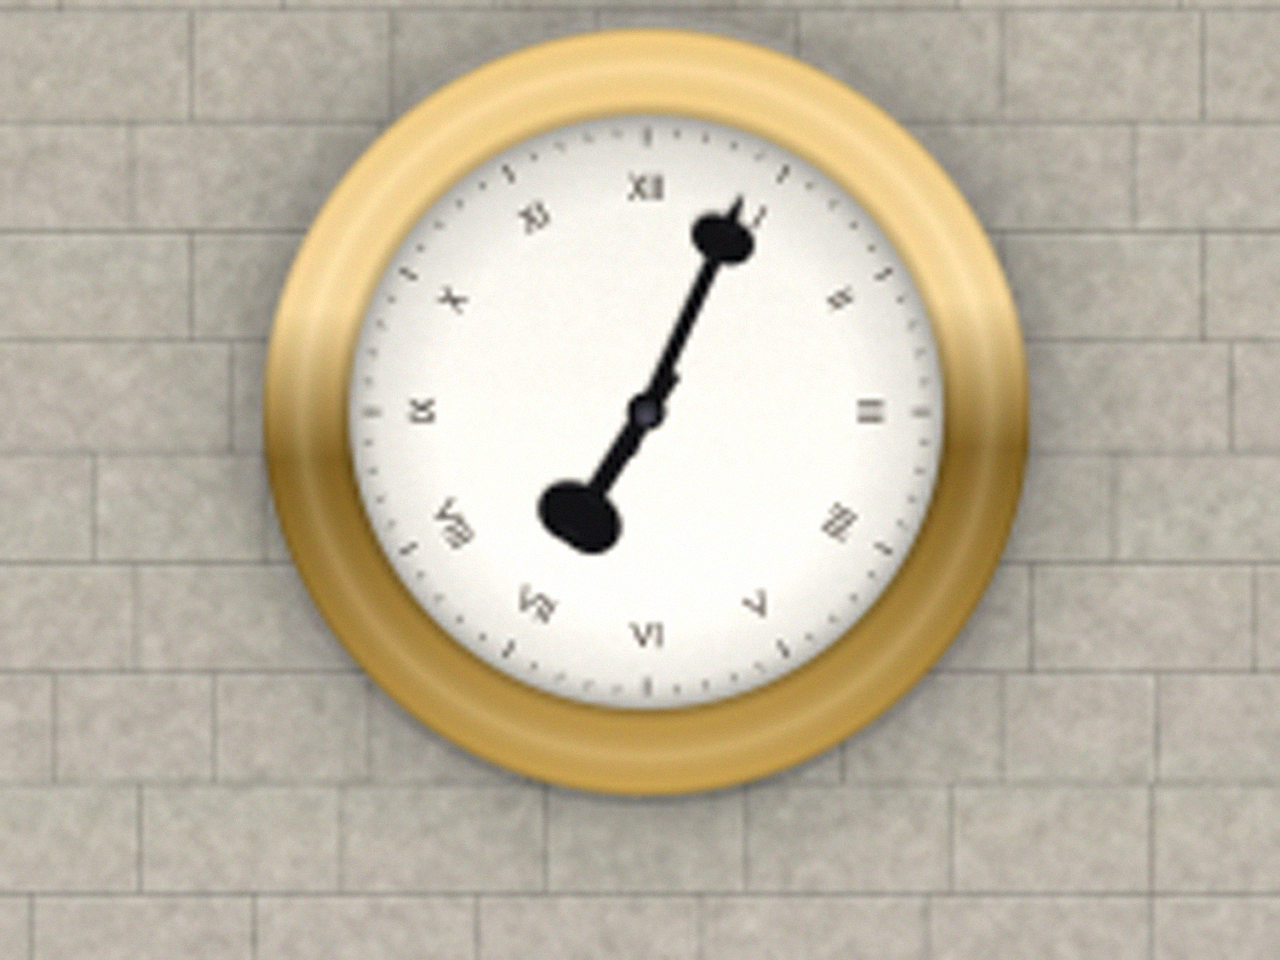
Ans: 7:04
